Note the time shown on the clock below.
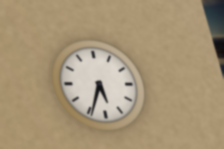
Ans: 5:34
